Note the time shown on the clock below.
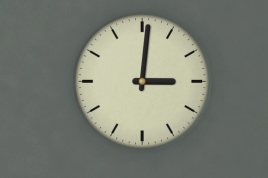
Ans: 3:01
